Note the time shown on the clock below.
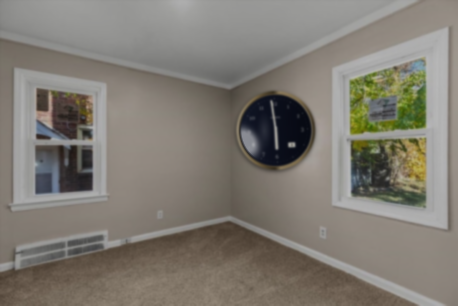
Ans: 5:59
